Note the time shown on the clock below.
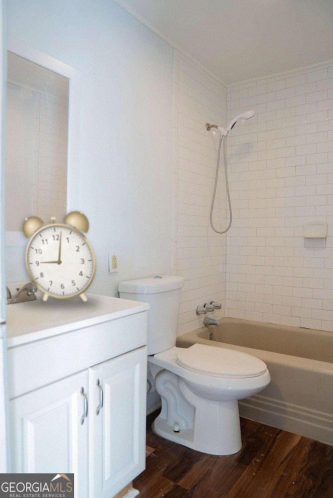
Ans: 9:02
